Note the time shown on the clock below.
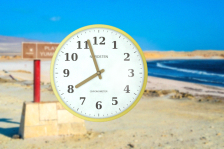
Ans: 7:57
